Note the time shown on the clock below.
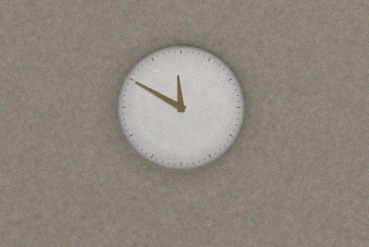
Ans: 11:50
